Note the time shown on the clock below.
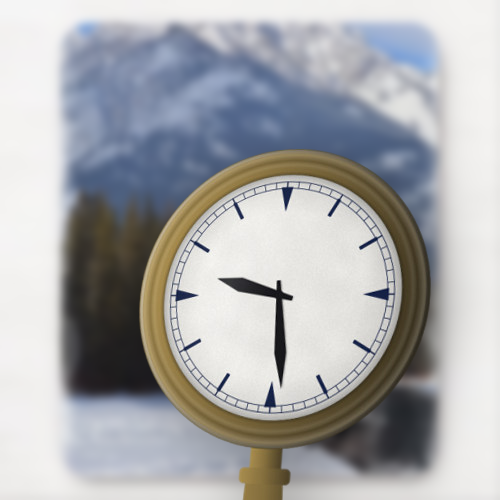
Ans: 9:29
